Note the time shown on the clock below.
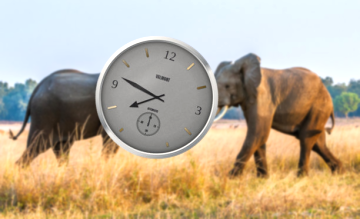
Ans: 7:47
